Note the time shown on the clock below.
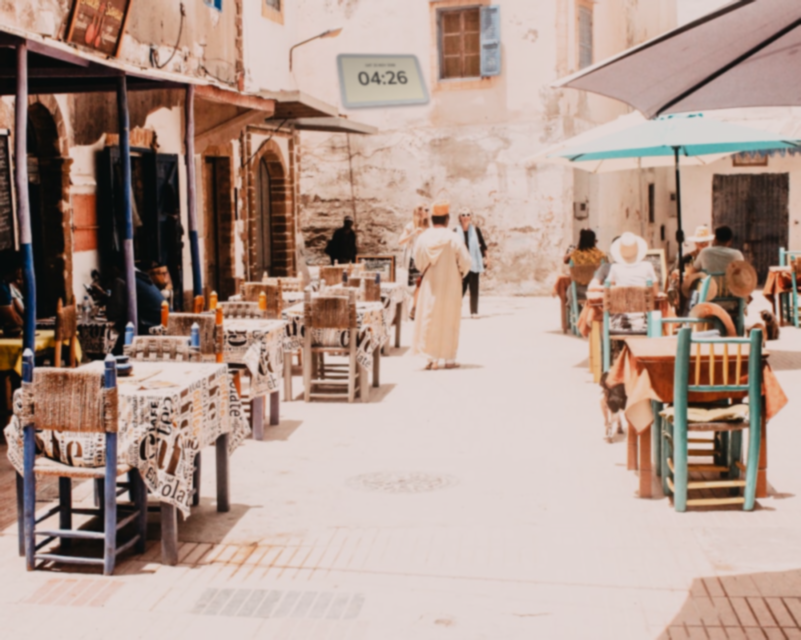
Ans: 4:26
